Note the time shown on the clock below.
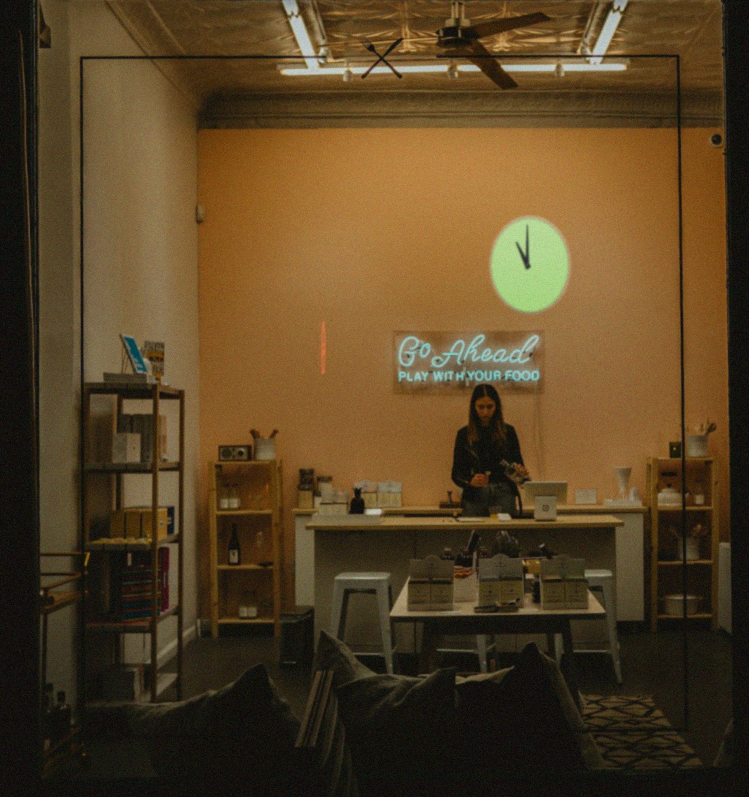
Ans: 11:00
